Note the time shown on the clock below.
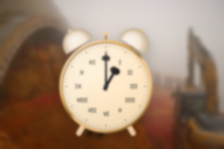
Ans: 1:00
